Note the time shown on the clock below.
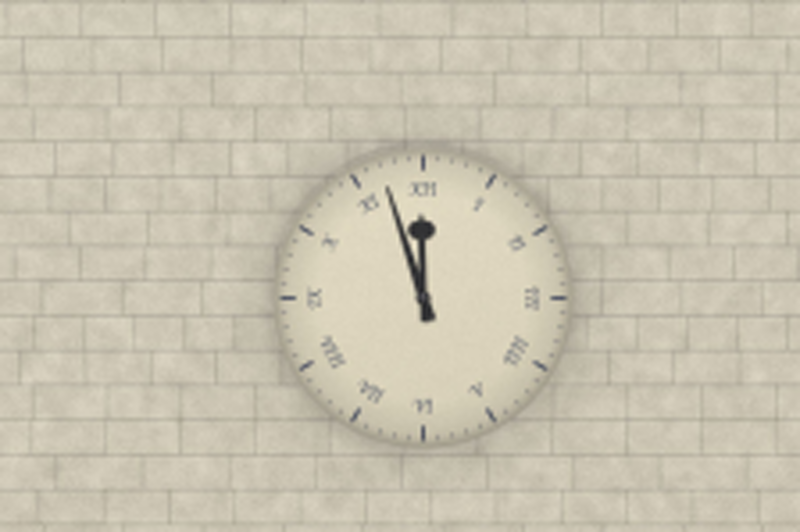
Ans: 11:57
